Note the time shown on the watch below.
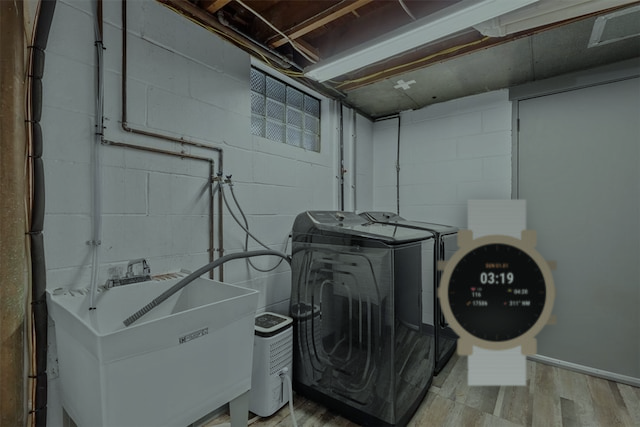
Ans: 3:19
